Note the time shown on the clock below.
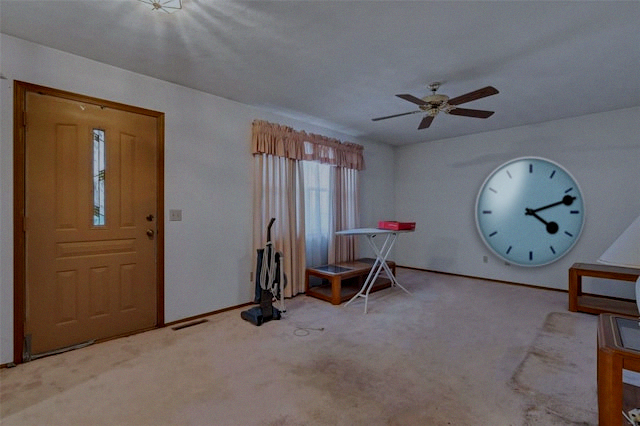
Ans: 4:12
